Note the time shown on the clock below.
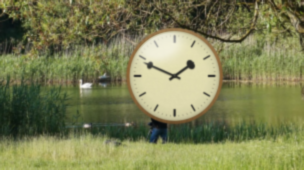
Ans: 1:49
